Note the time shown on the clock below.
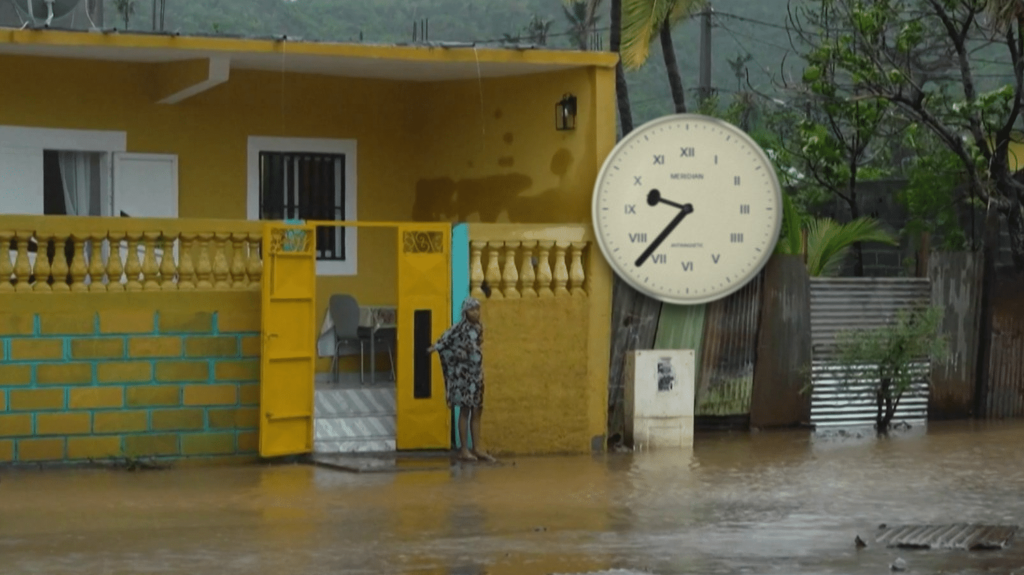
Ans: 9:37
